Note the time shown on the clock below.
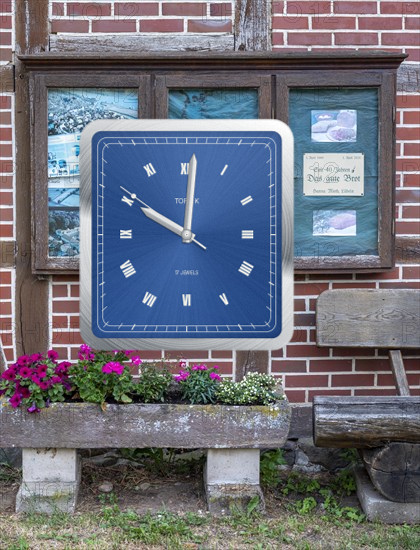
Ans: 10:00:51
